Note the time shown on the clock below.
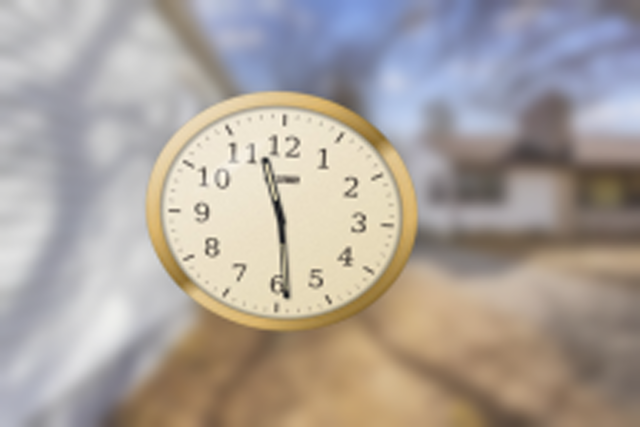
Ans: 11:29
